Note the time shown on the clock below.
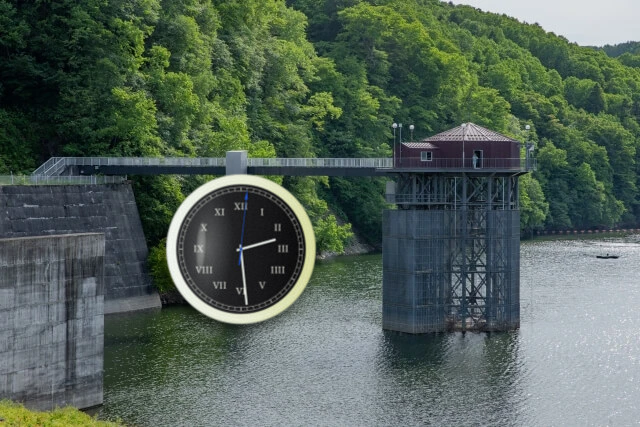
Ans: 2:29:01
